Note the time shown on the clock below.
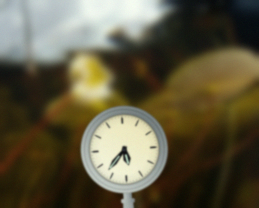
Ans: 5:37
